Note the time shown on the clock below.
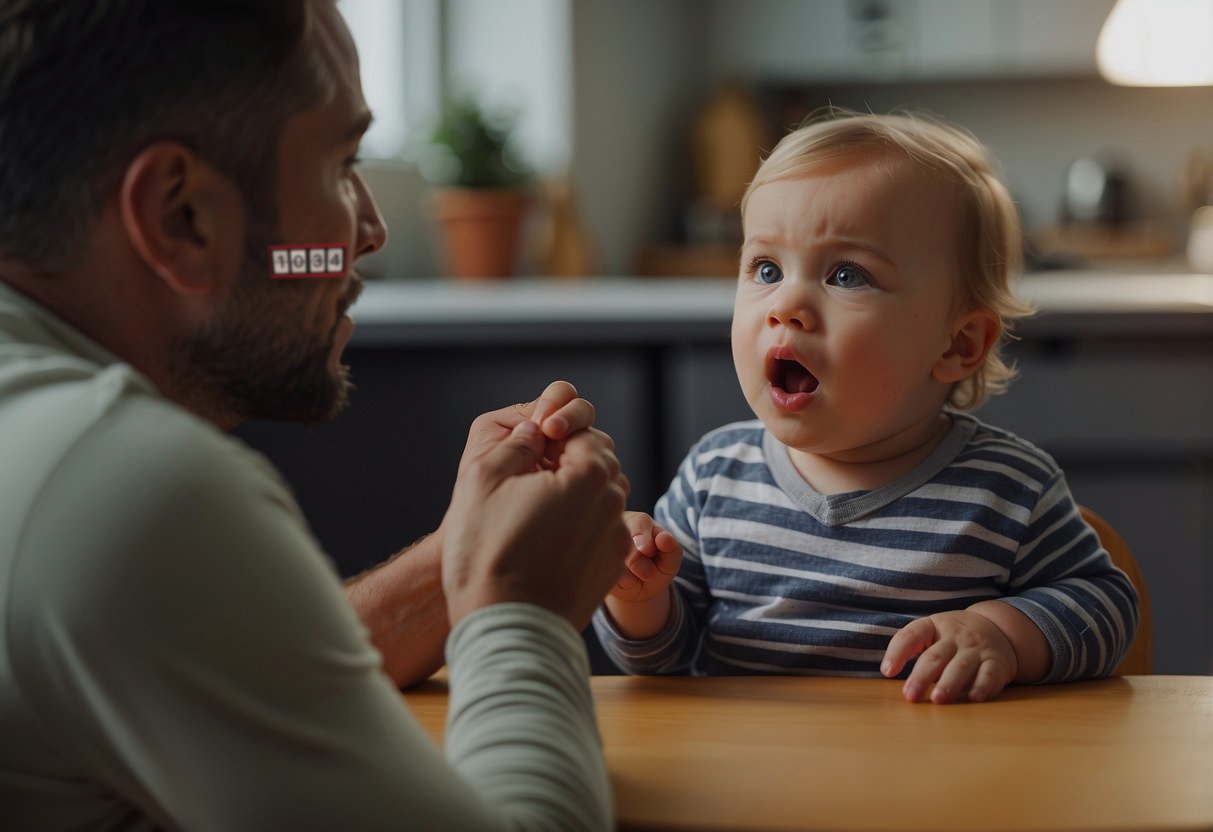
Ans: 10:34
